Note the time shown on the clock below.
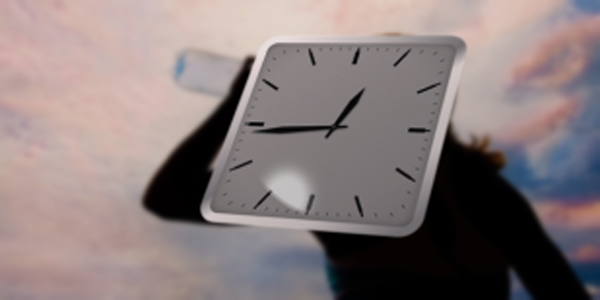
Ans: 12:44
